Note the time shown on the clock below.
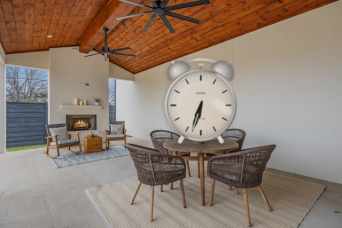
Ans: 6:33
